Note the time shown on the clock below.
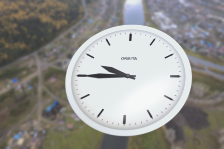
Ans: 9:45
